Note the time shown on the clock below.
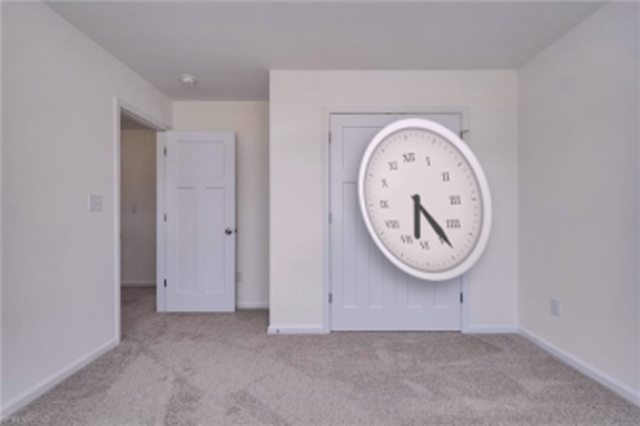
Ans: 6:24
